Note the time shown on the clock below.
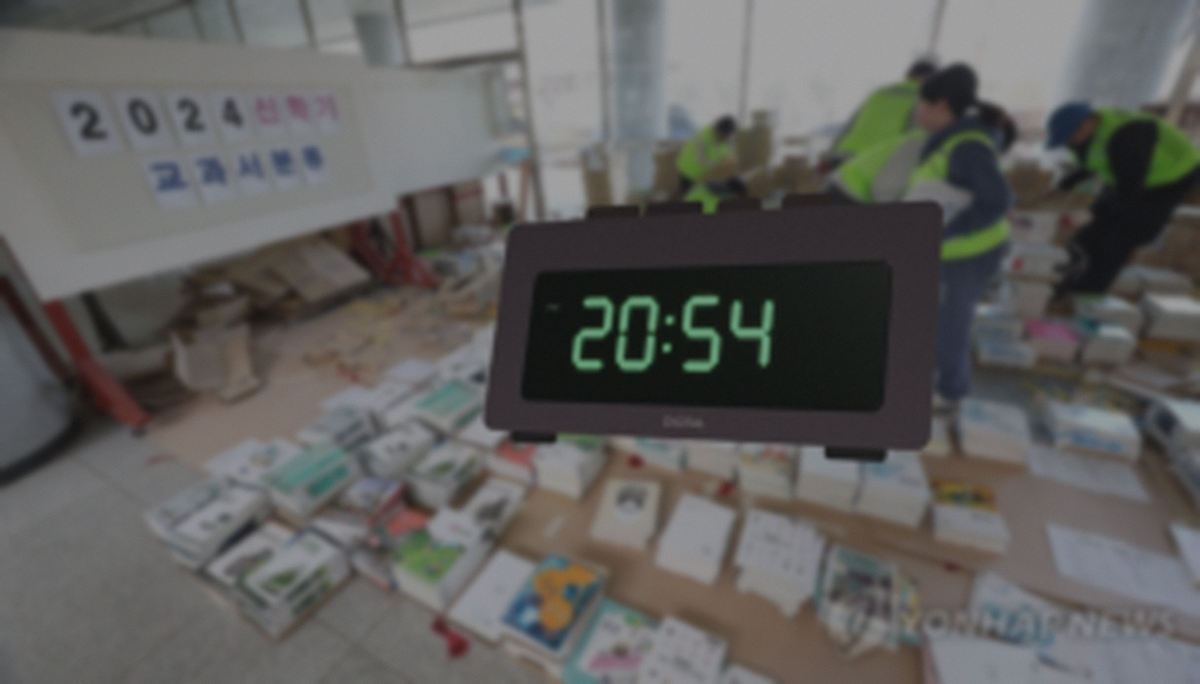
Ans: 20:54
